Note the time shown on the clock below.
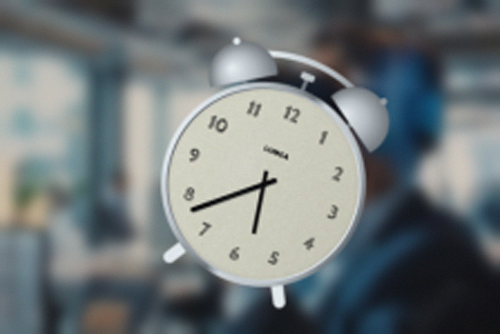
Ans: 5:38
